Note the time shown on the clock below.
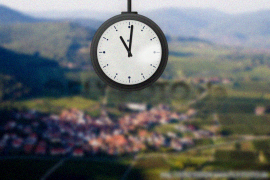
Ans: 11:01
